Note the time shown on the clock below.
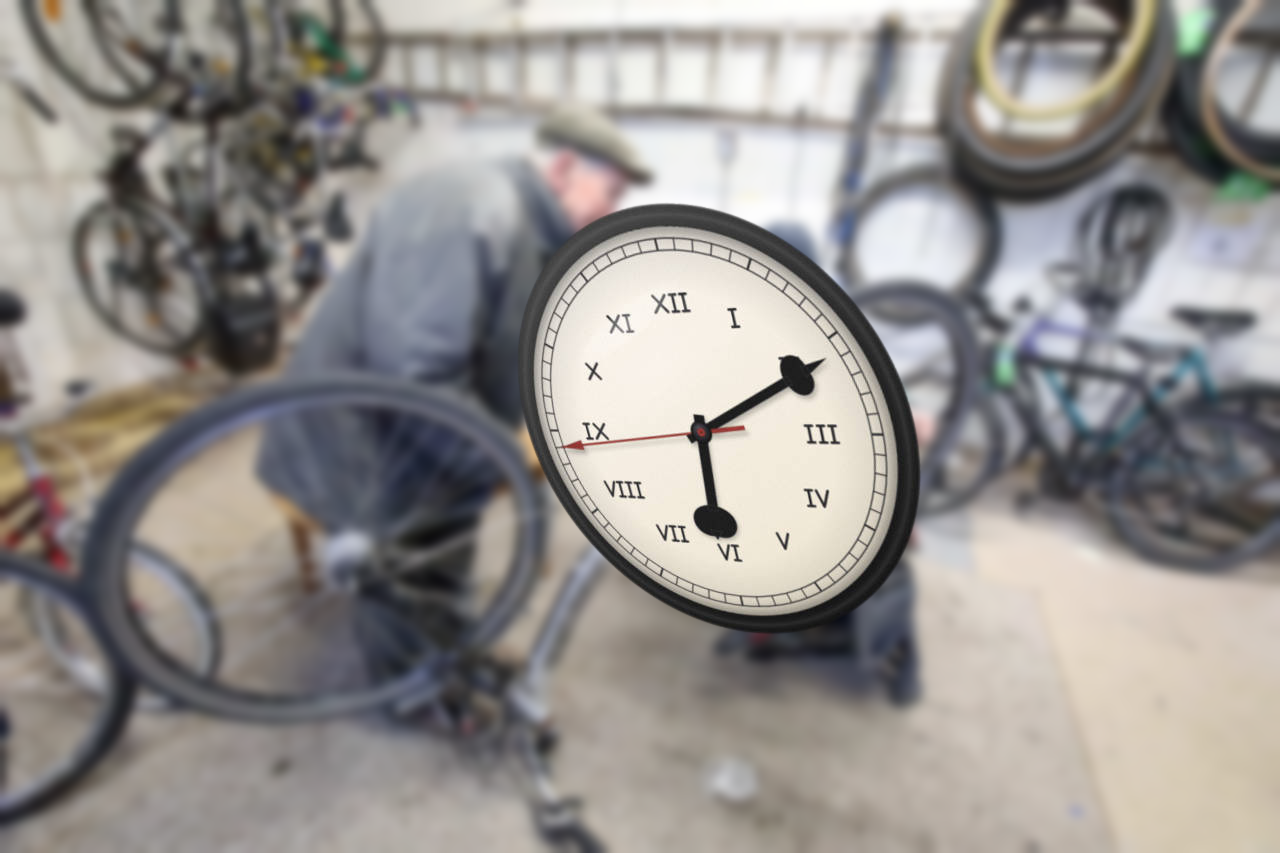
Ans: 6:10:44
